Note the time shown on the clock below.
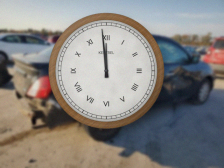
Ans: 11:59
